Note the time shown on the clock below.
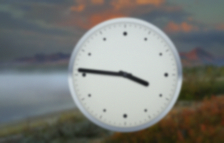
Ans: 3:46
